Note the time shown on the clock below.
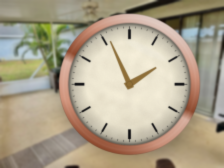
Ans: 1:56
